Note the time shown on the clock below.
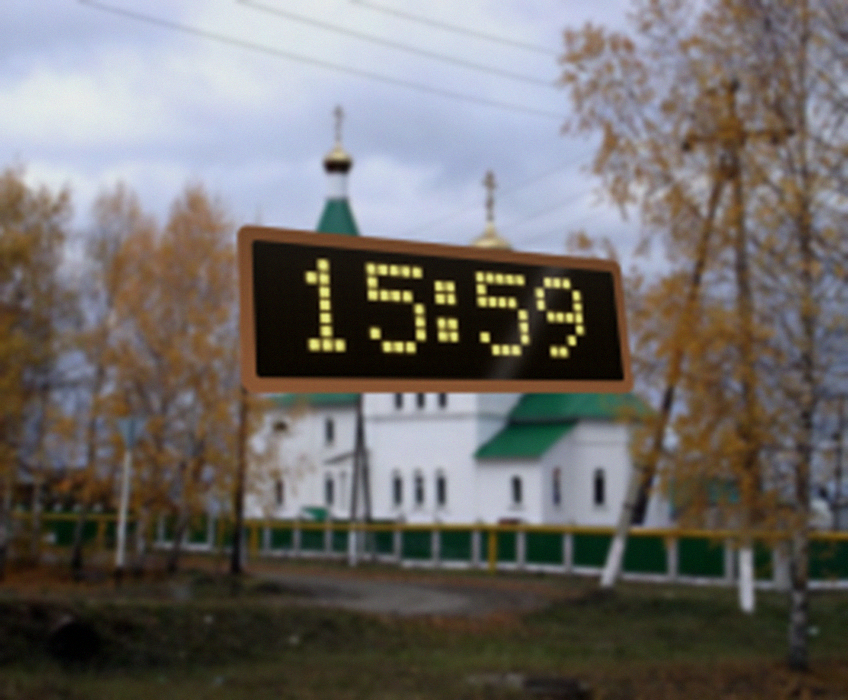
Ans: 15:59
